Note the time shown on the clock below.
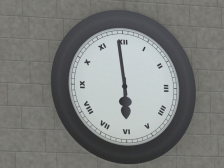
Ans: 5:59
